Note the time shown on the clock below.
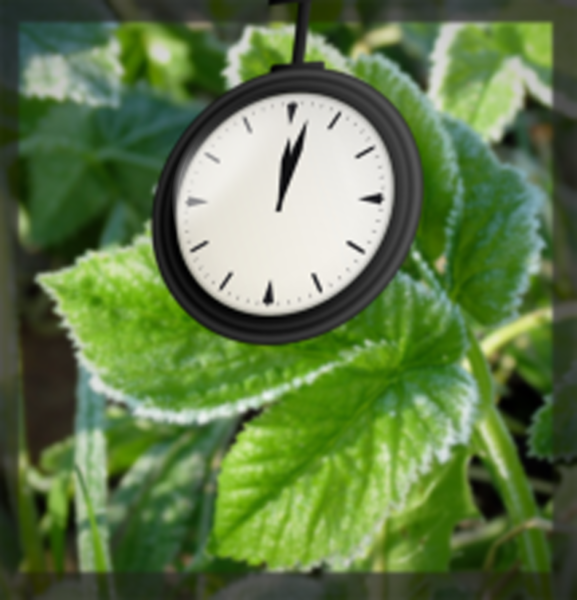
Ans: 12:02
